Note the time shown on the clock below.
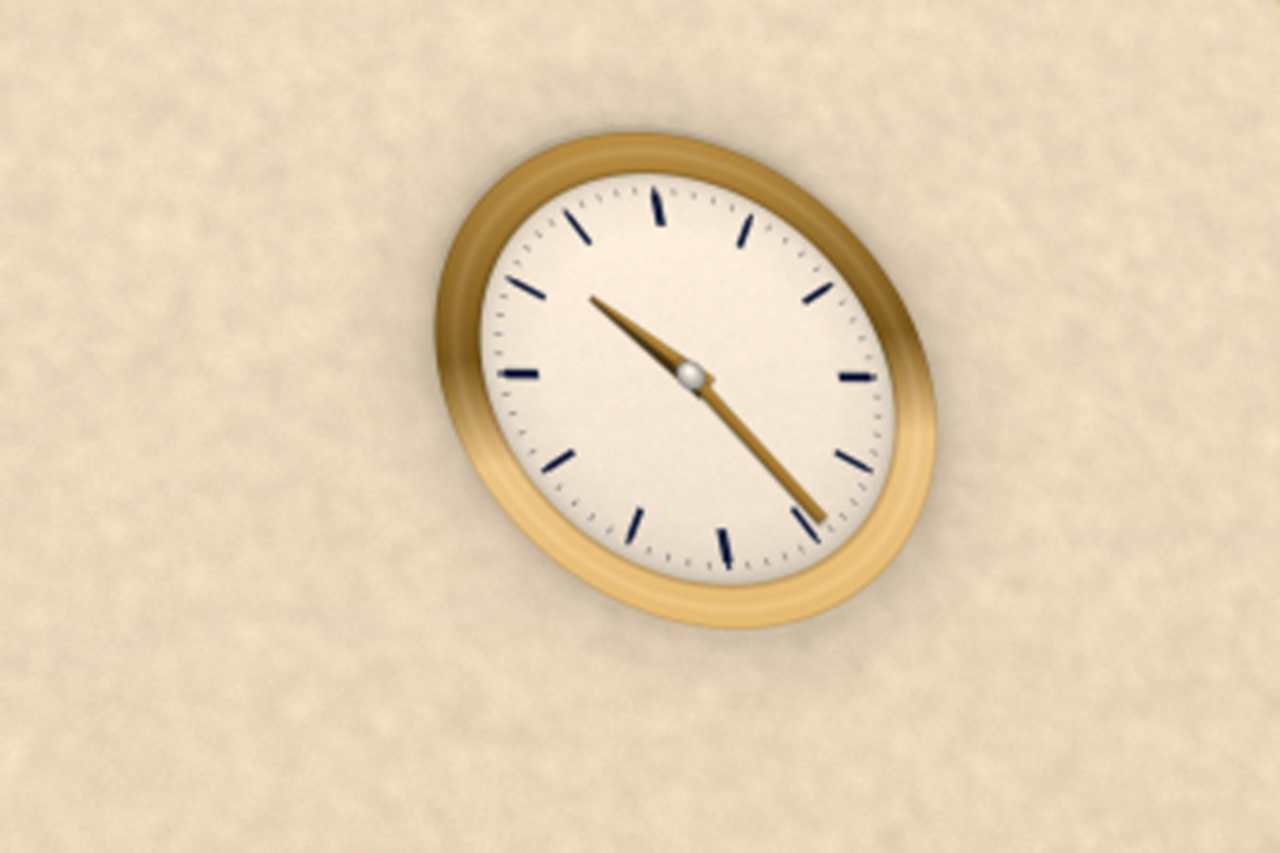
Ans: 10:24
